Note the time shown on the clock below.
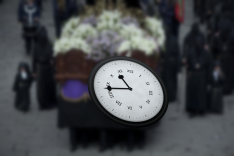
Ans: 10:43
